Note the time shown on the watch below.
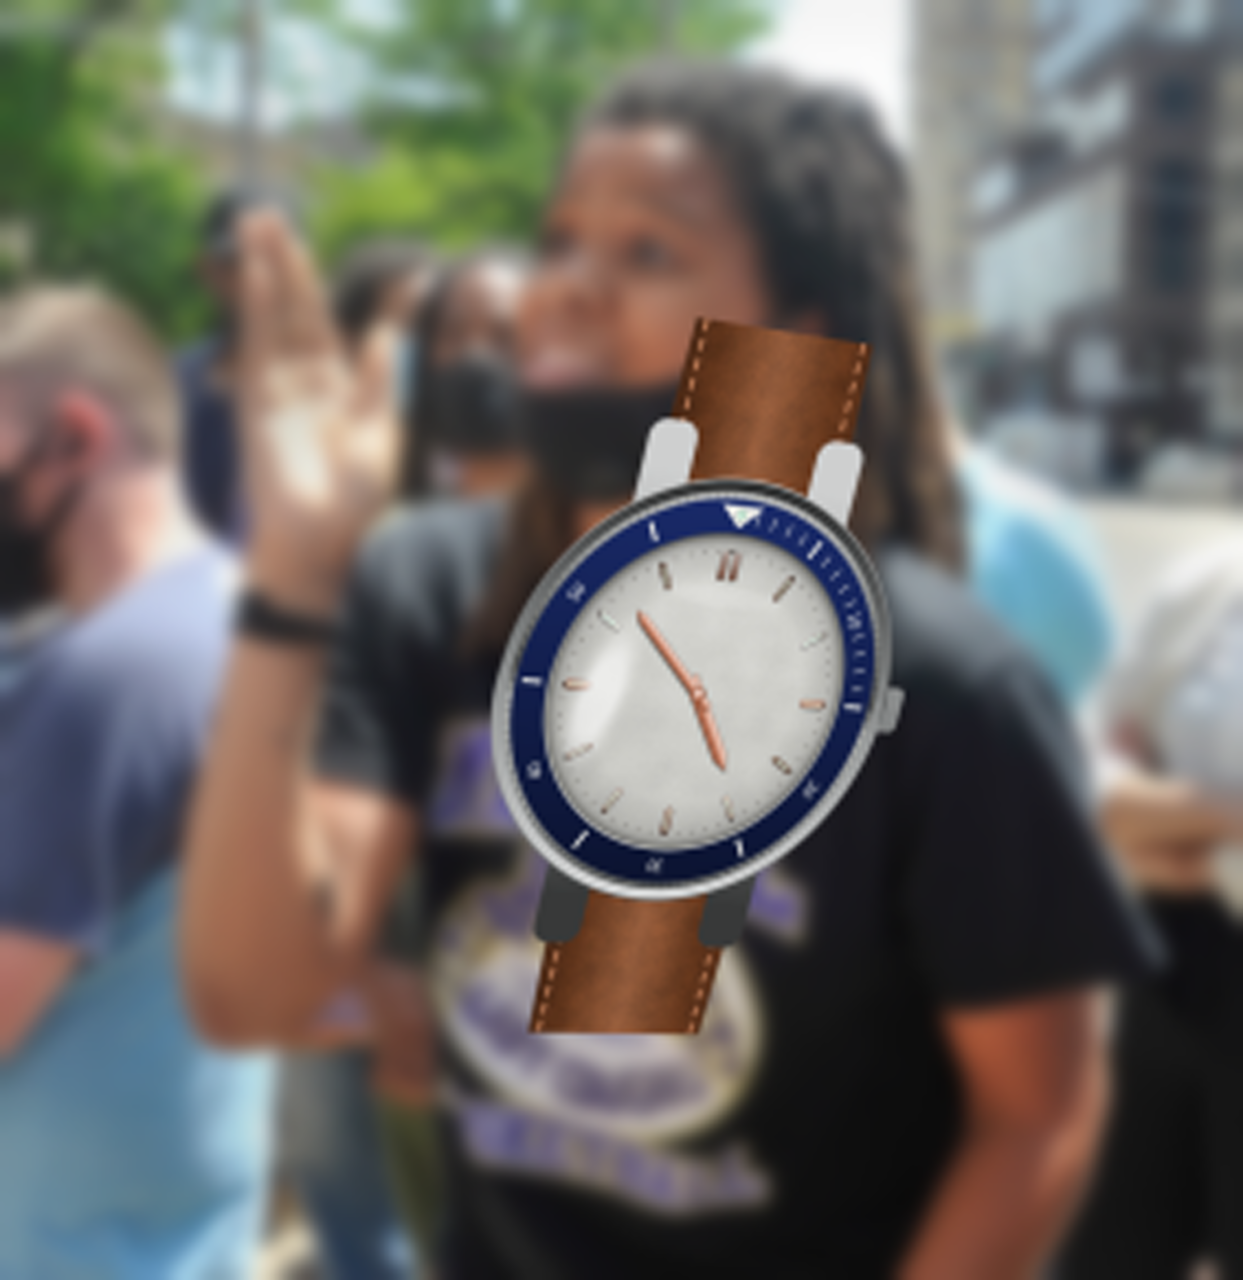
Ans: 4:52
